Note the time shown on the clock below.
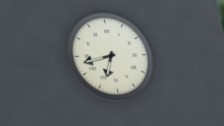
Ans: 6:43
